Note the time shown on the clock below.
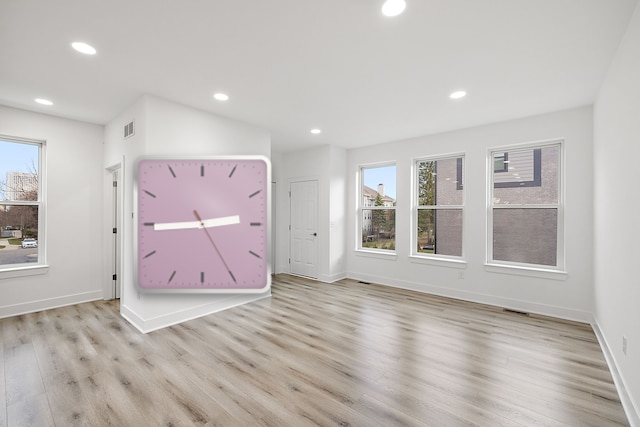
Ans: 2:44:25
